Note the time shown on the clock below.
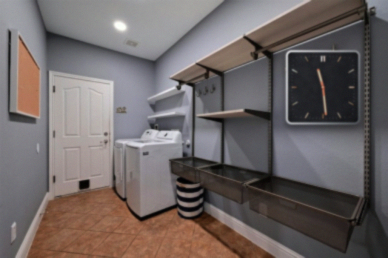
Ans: 11:29
